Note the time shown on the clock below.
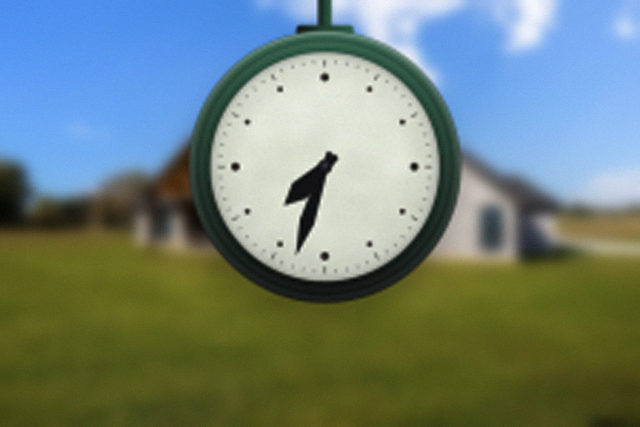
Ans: 7:33
